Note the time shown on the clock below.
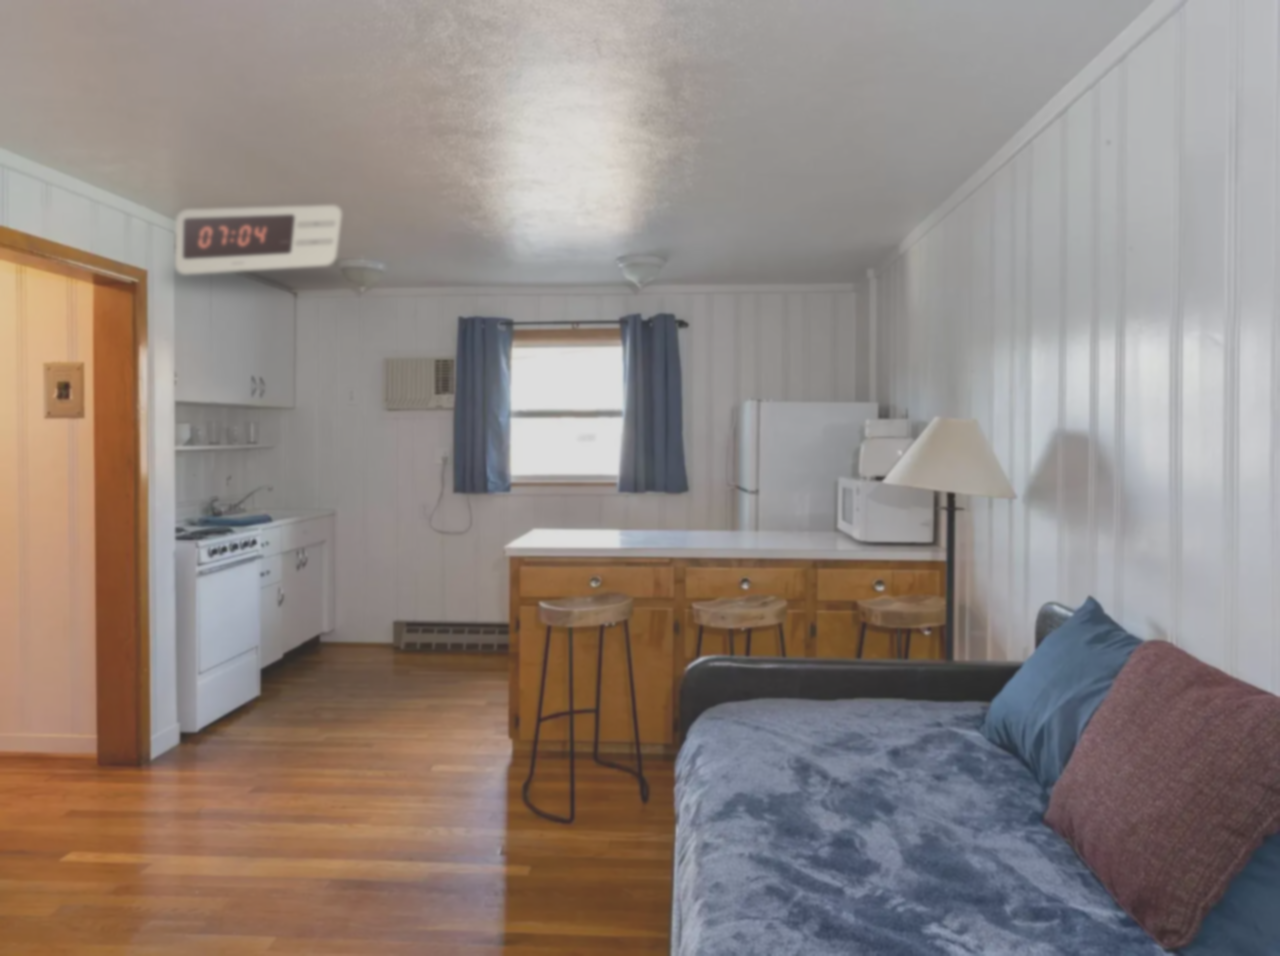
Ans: 7:04
